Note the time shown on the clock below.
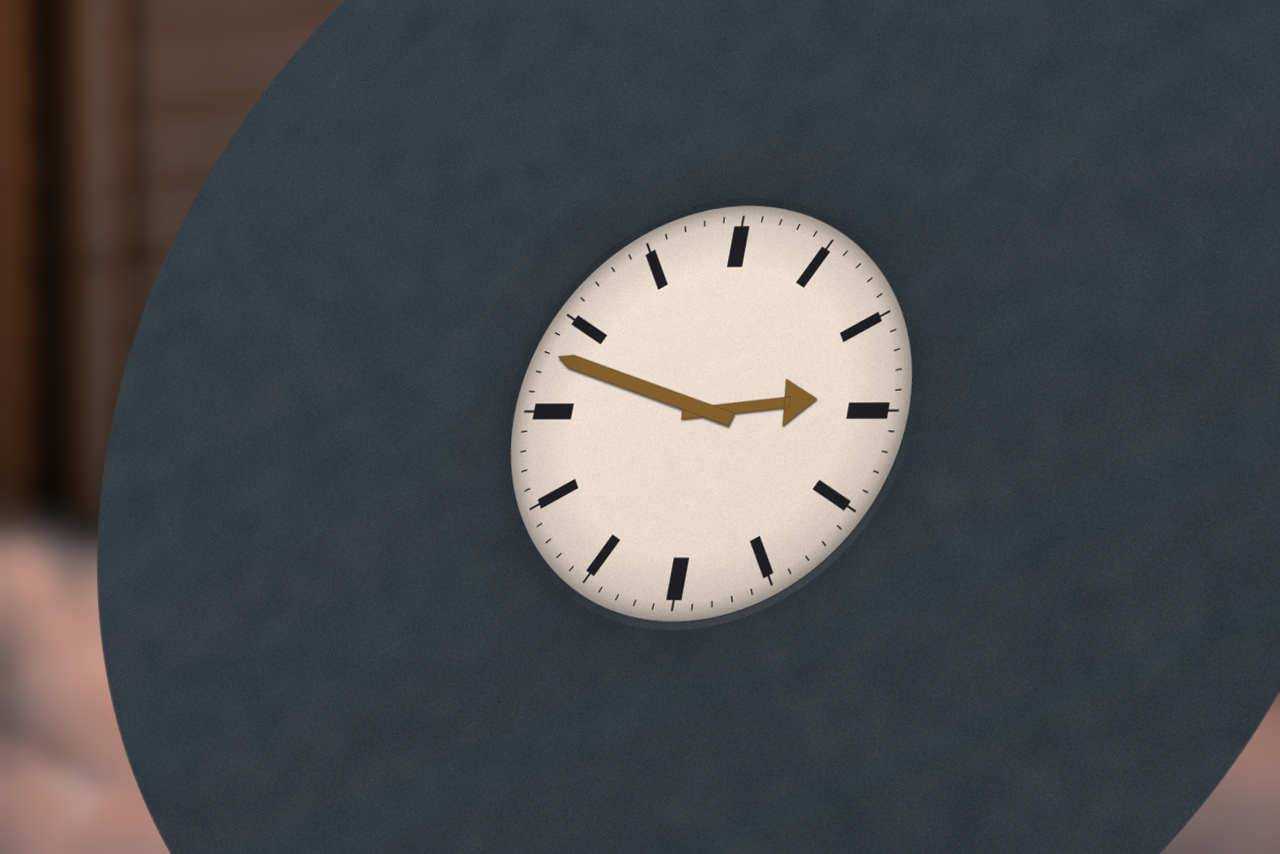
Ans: 2:48
